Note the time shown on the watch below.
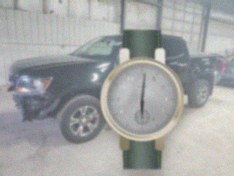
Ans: 6:01
